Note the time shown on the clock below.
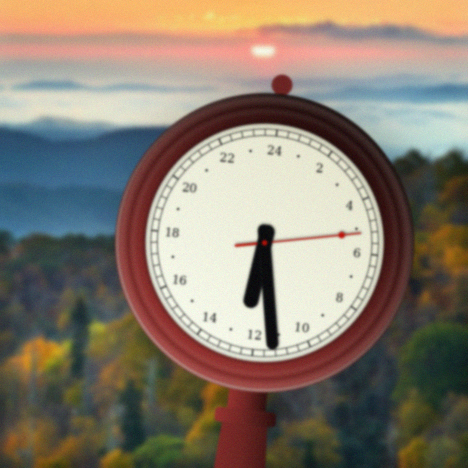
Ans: 12:28:13
